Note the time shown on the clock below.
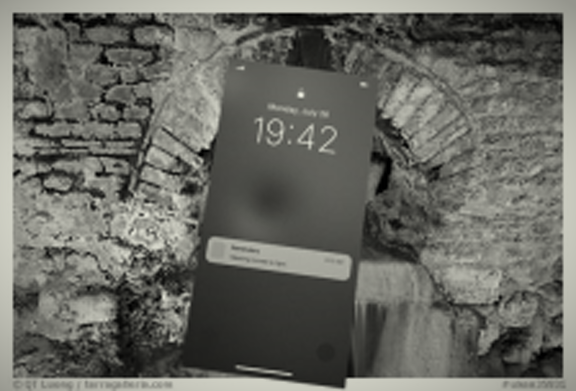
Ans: 19:42
